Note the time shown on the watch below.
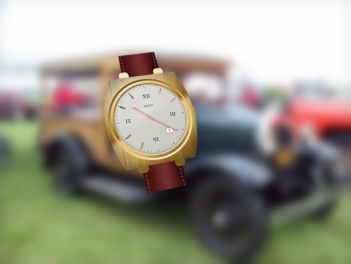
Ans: 10:21
